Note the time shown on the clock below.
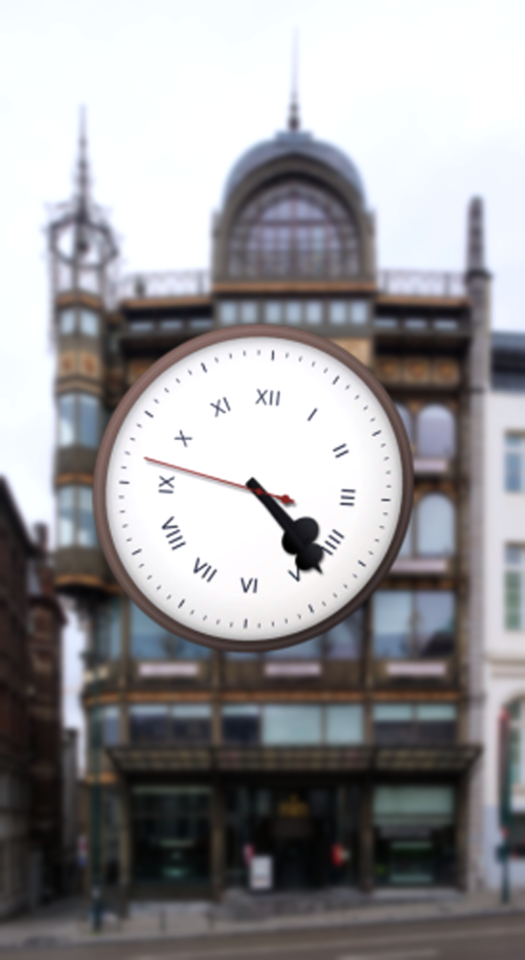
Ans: 4:22:47
